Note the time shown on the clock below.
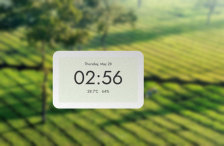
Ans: 2:56
